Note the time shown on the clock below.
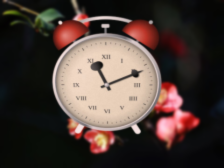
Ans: 11:11
